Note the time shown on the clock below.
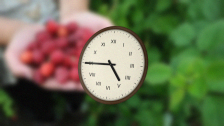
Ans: 4:45
